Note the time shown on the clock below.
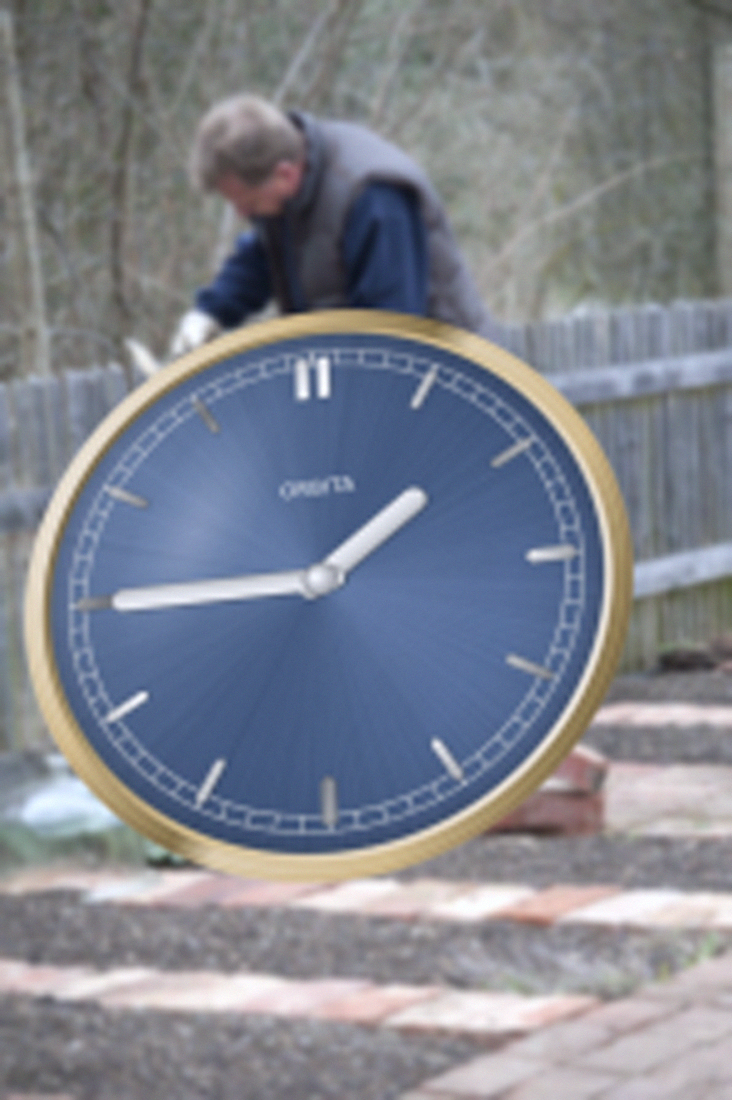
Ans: 1:45
